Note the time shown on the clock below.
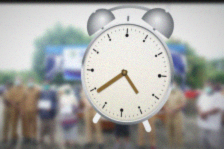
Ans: 4:39
